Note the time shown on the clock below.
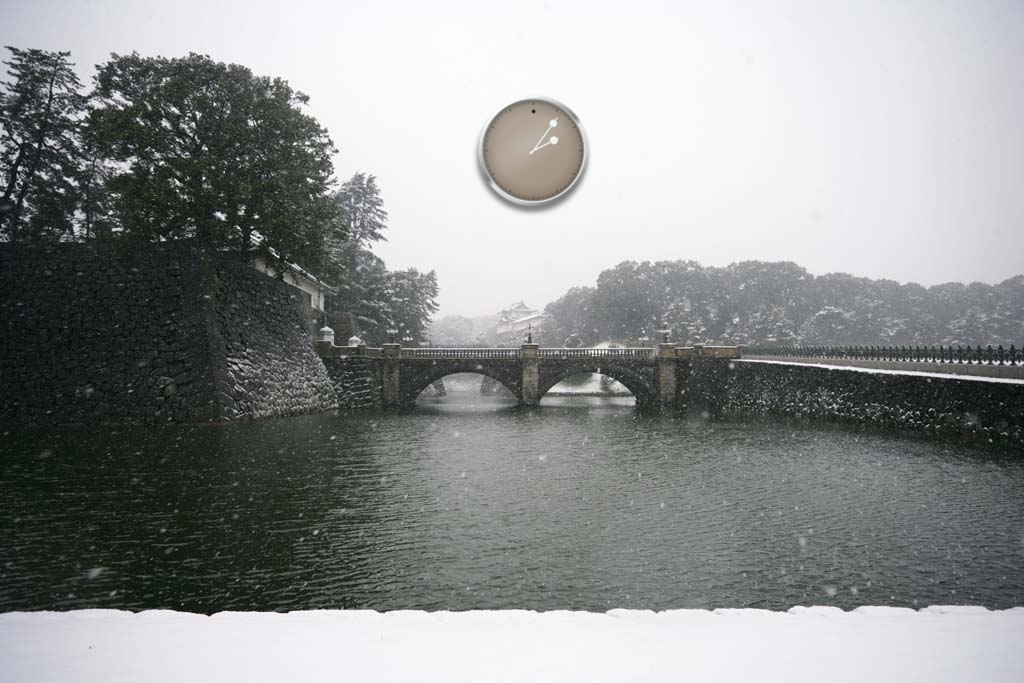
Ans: 2:06
